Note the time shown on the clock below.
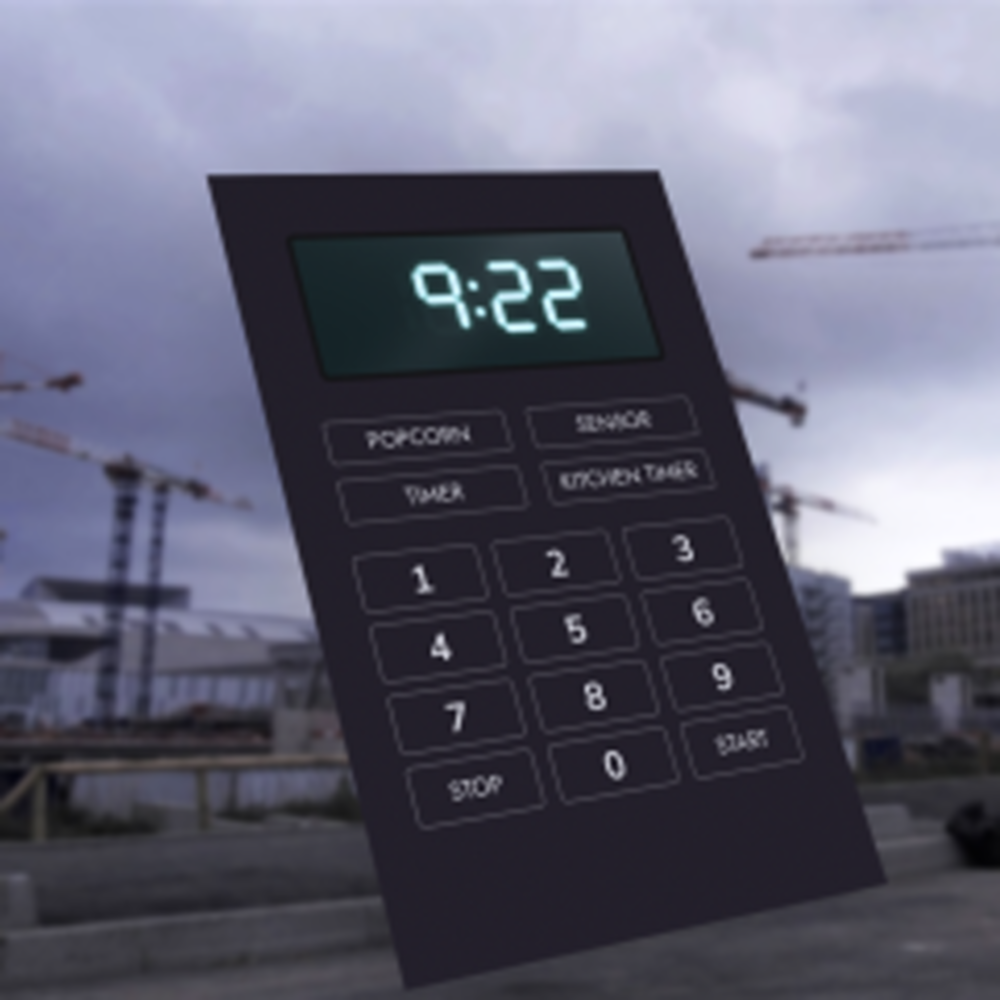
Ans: 9:22
